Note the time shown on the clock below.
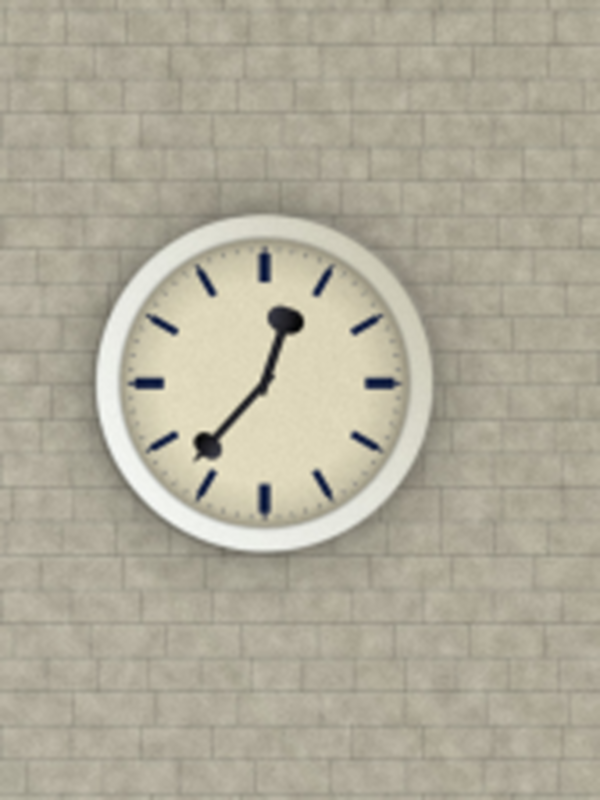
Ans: 12:37
